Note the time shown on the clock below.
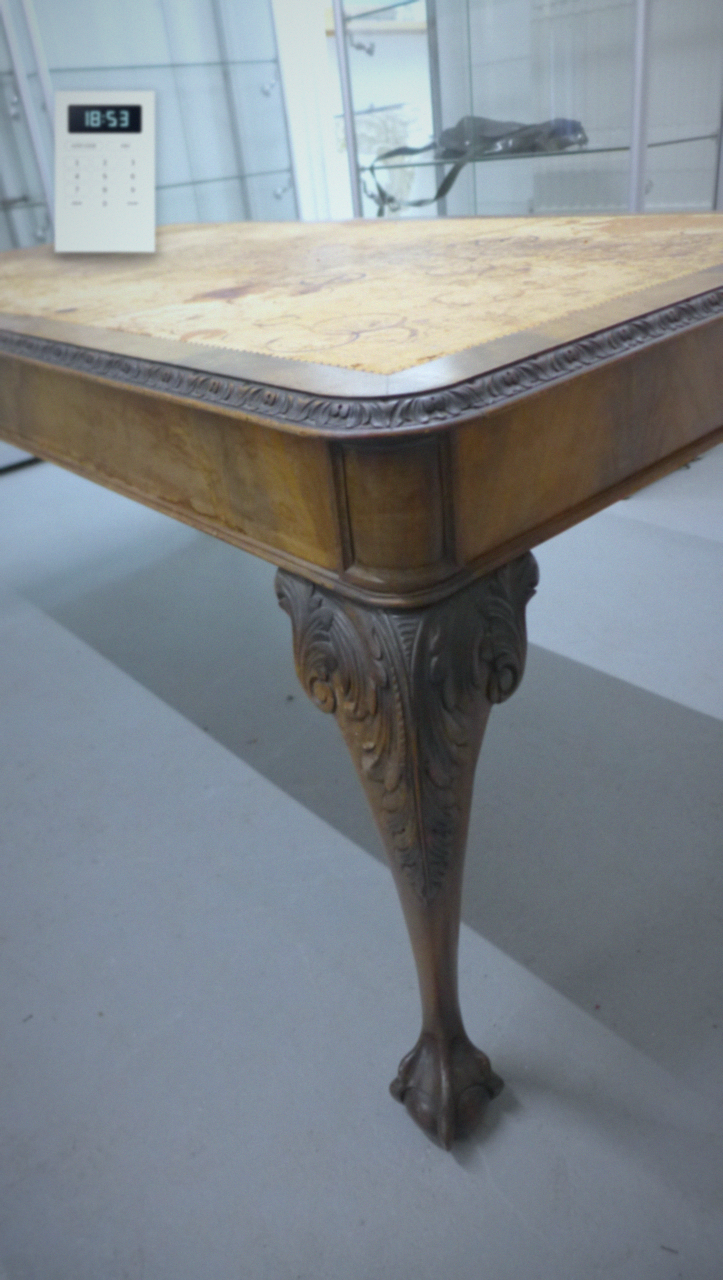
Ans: 18:53
